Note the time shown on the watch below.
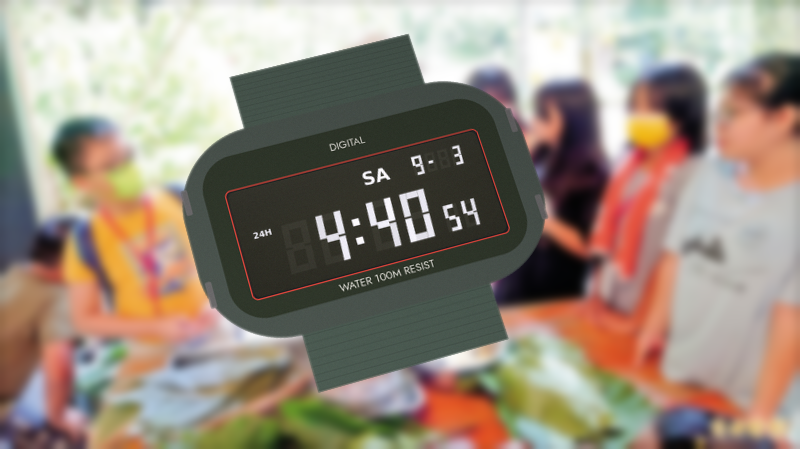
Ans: 4:40:54
